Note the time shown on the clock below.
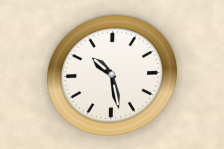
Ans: 10:28
